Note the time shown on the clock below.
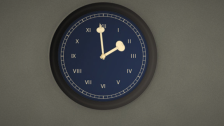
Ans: 1:59
